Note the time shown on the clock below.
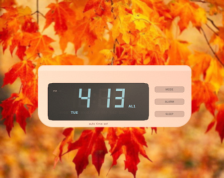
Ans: 4:13
